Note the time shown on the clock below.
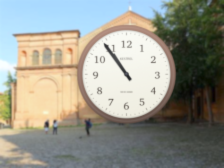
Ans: 10:54
